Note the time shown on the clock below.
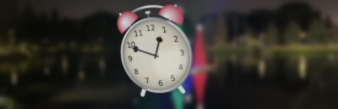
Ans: 12:49
